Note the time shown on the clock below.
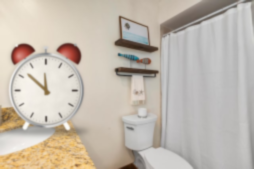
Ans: 11:52
